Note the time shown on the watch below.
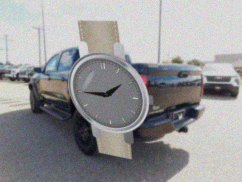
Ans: 1:45
